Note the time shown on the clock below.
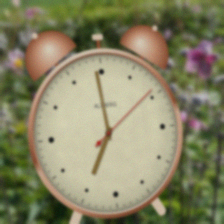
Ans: 6:59:09
